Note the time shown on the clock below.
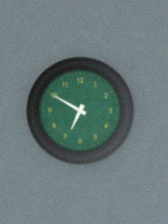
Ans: 6:50
